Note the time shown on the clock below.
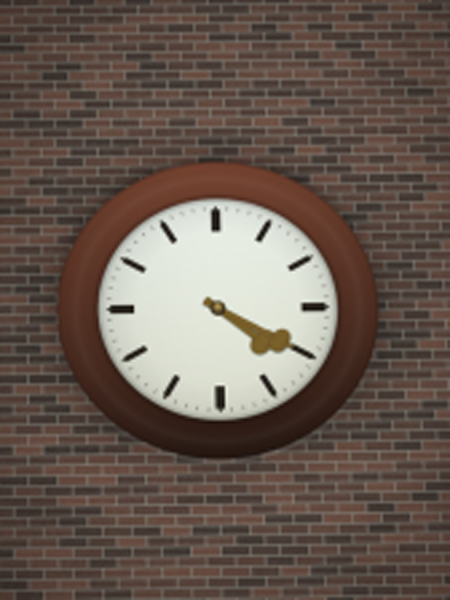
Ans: 4:20
